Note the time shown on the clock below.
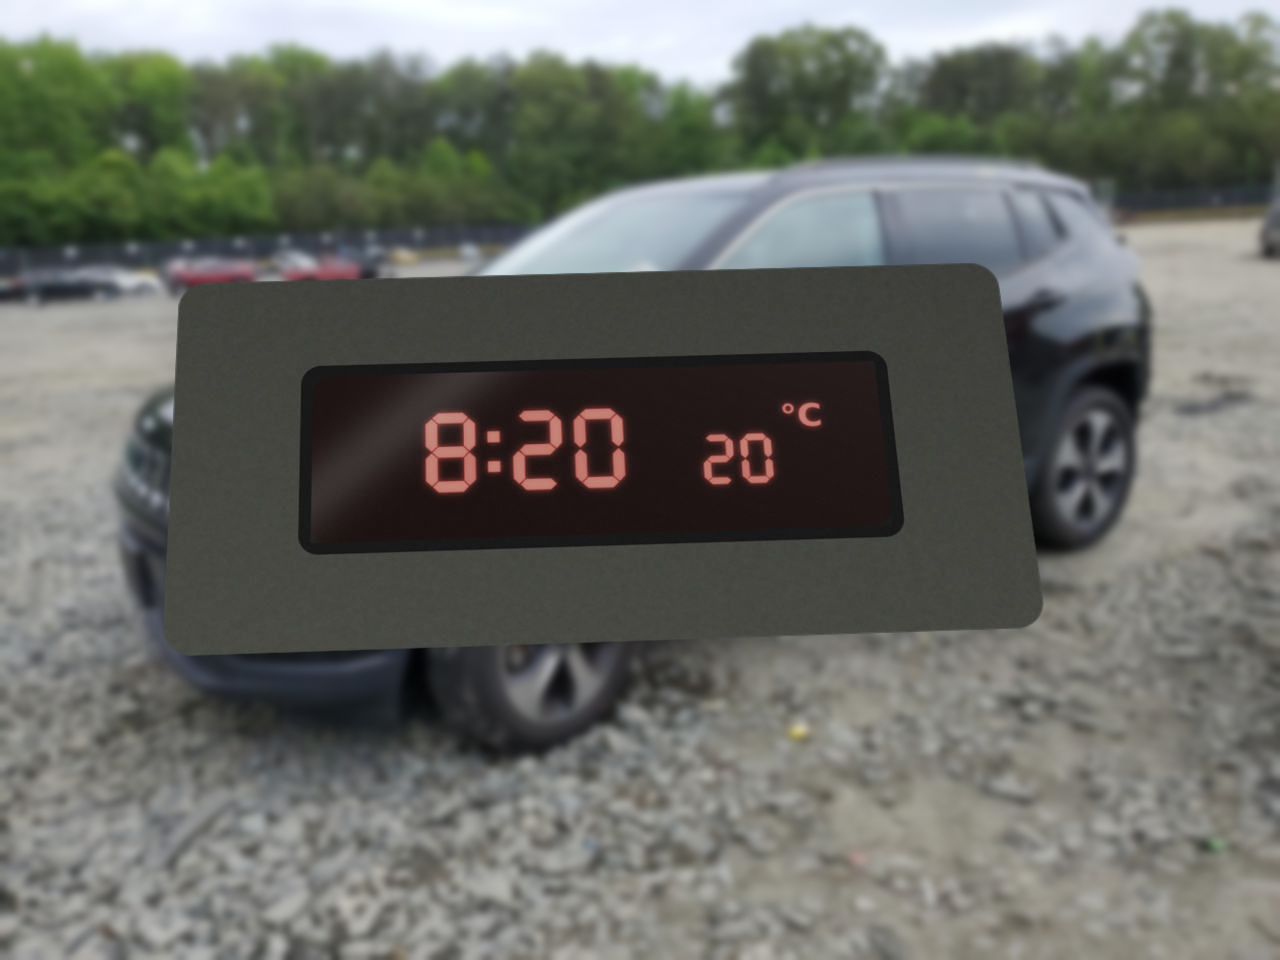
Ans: 8:20
